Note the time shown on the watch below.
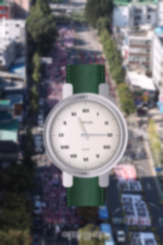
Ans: 11:15
